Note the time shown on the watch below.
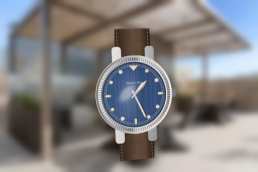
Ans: 1:26
